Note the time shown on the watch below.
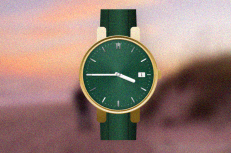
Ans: 3:45
